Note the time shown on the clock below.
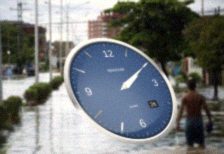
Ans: 2:10
